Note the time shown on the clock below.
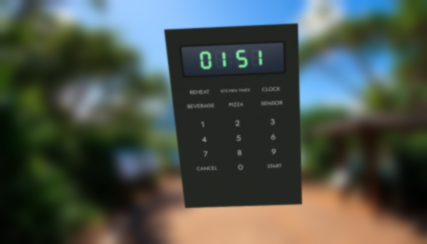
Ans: 1:51
